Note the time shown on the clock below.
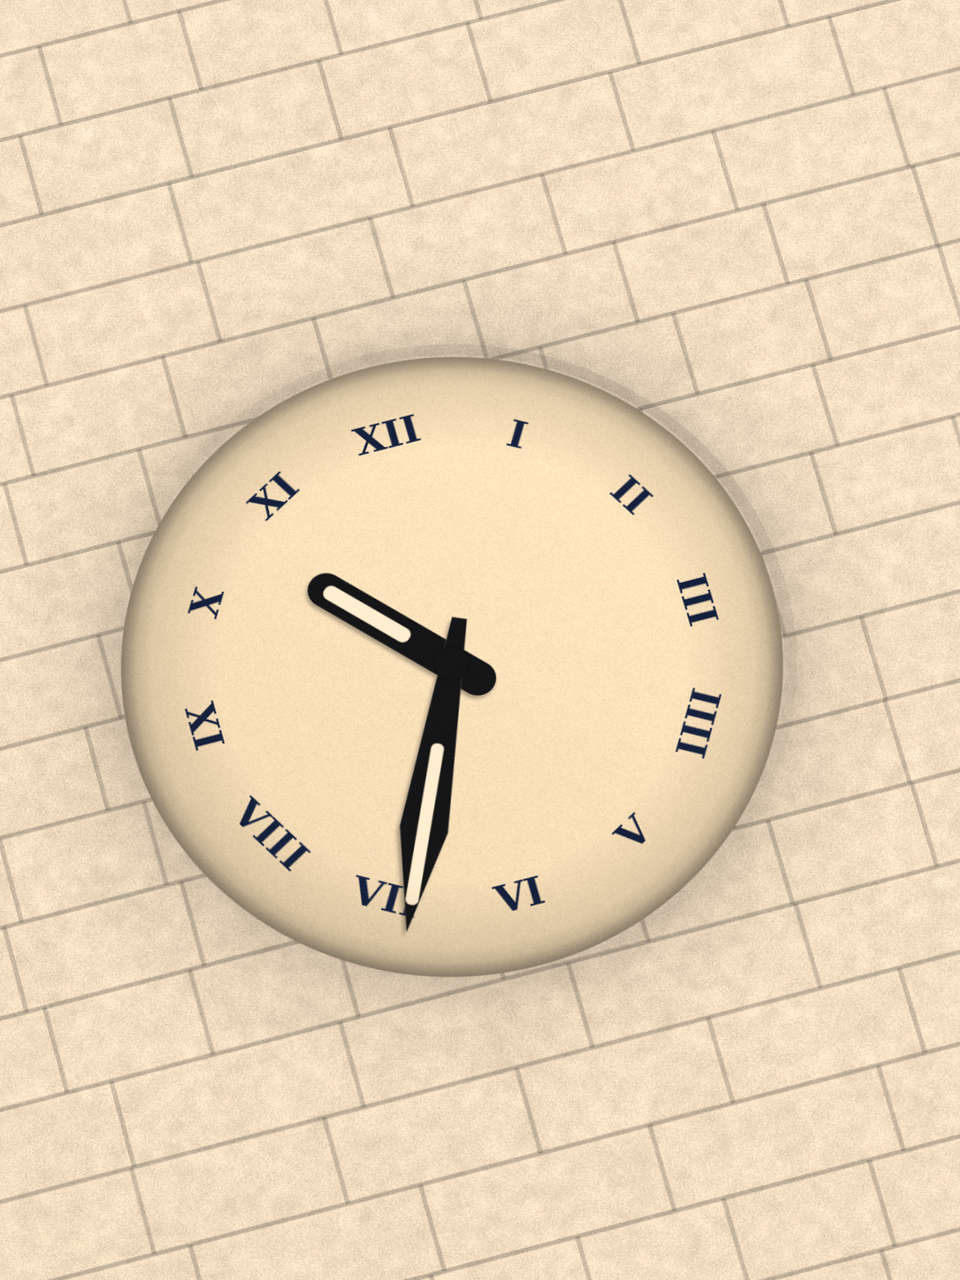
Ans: 10:34
